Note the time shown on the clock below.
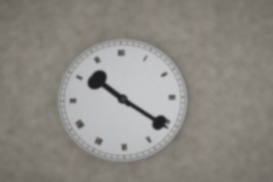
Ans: 10:21
